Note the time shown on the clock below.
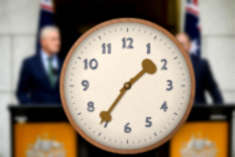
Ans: 1:36
